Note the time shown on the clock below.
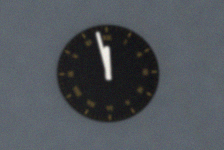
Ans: 11:58
